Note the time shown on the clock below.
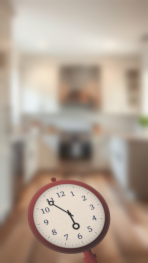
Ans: 5:54
